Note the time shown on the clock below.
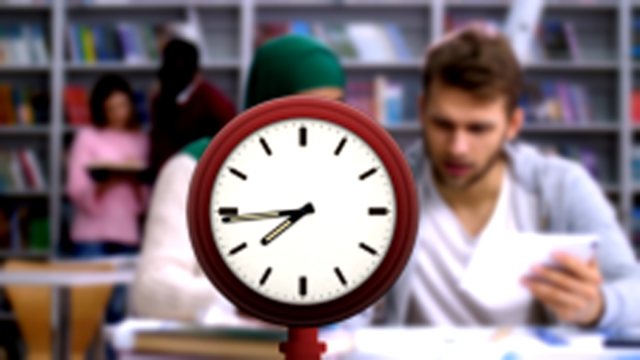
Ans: 7:44
